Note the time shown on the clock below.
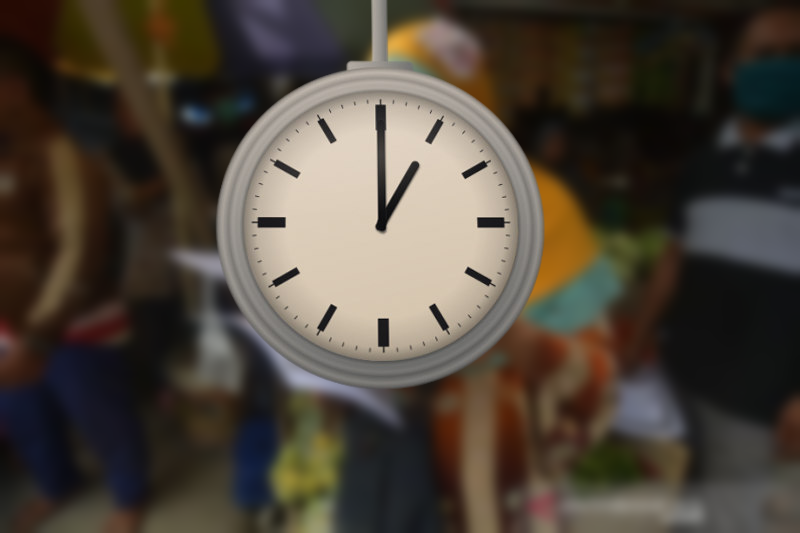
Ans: 1:00
